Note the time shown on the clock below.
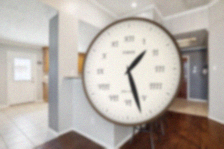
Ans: 1:27
